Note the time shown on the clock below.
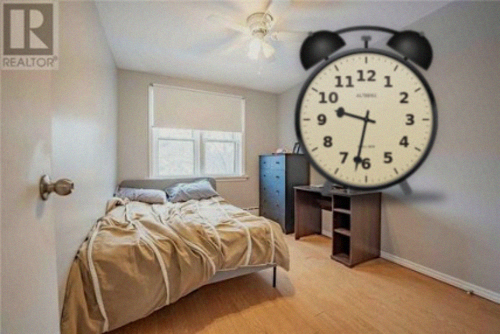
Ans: 9:32
